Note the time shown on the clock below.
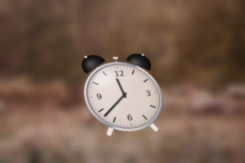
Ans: 11:38
